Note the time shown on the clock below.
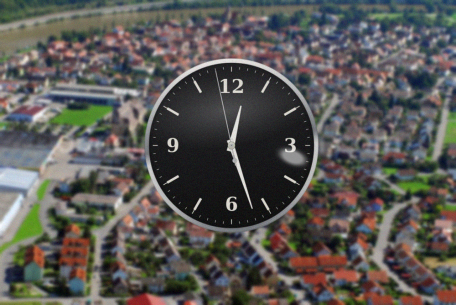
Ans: 12:26:58
